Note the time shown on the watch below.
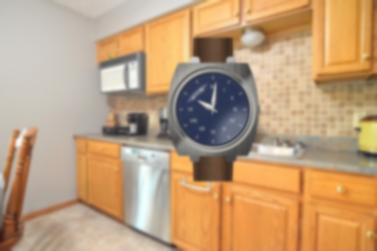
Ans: 10:01
